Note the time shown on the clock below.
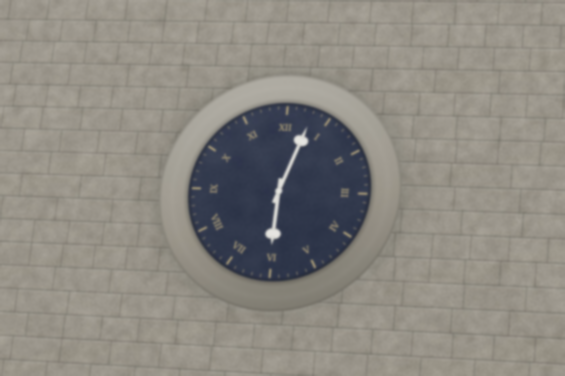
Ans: 6:03
